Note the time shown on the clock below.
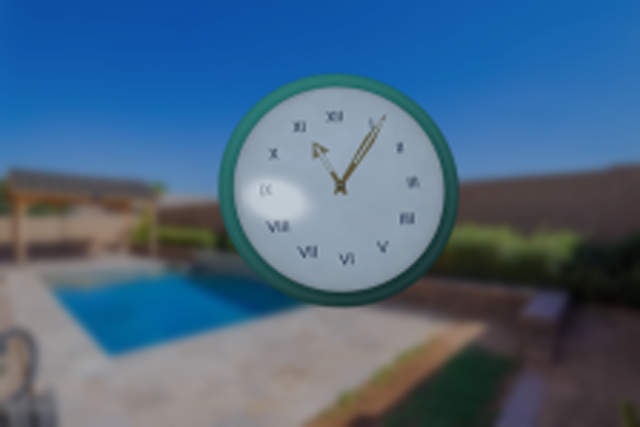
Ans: 11:06
